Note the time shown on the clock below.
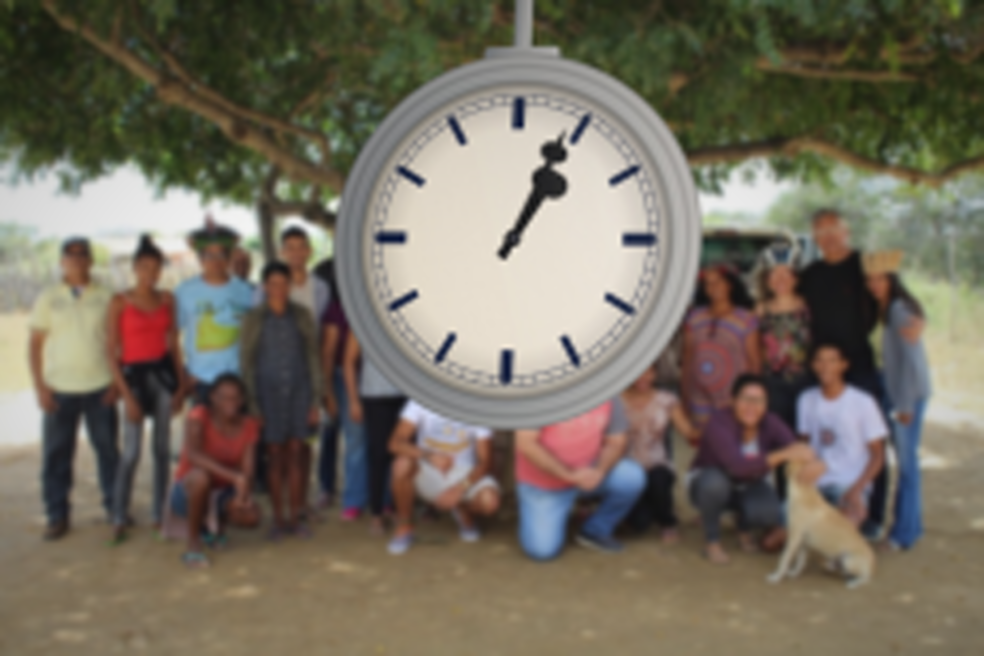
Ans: 1:04
